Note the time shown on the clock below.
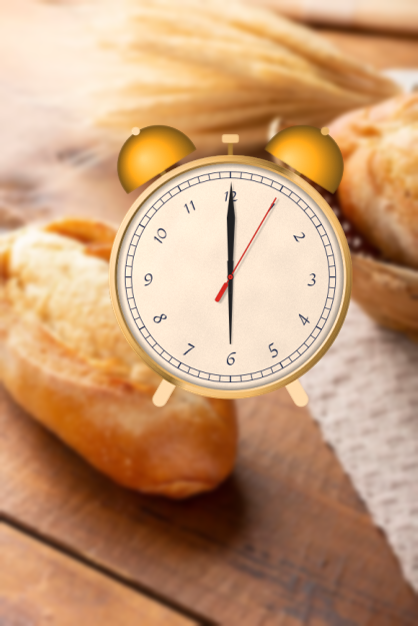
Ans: 6:00:05
